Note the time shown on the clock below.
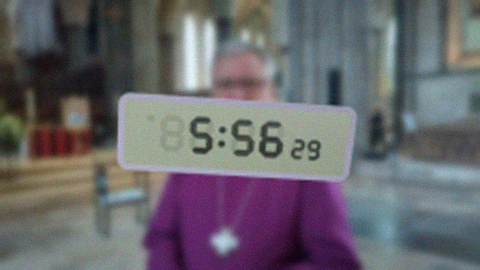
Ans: 5:56:29
